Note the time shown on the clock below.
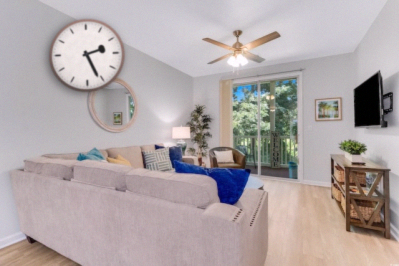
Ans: 2:26
